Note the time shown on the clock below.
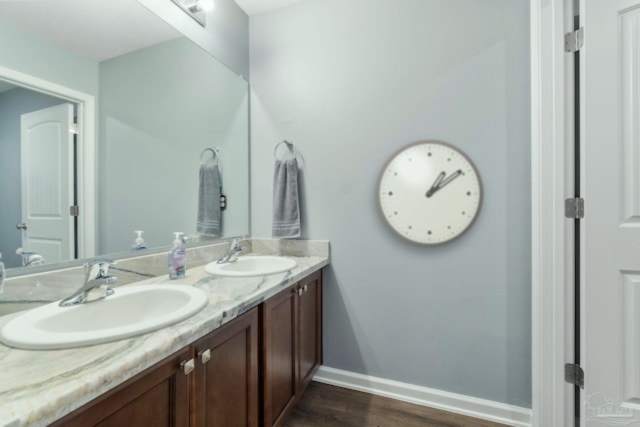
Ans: 1:09
